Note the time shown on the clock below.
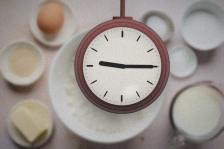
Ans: 9:15
